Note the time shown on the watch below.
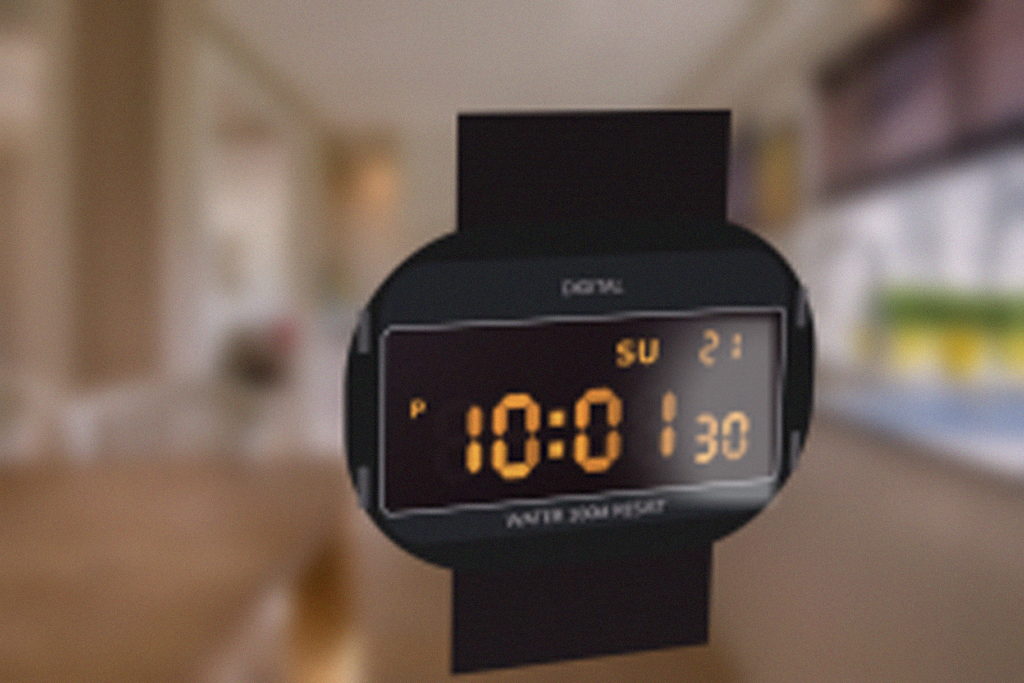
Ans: 10:01:30
